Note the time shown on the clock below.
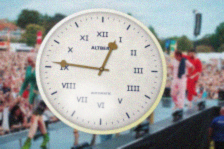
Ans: 12:46
